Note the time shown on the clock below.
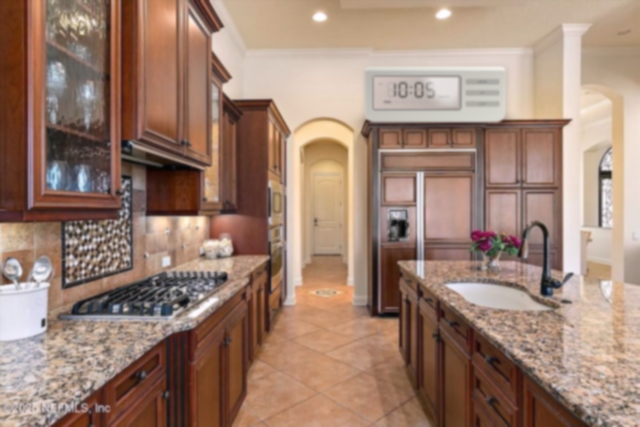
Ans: 10:05
